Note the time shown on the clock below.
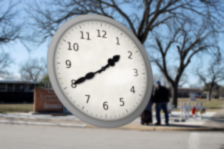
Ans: 1:40
